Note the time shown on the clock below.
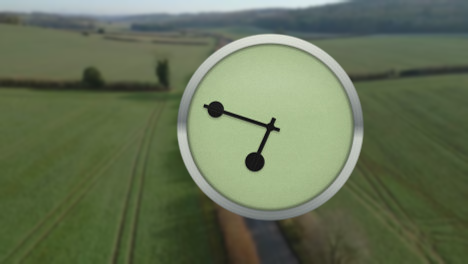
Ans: 6:48
